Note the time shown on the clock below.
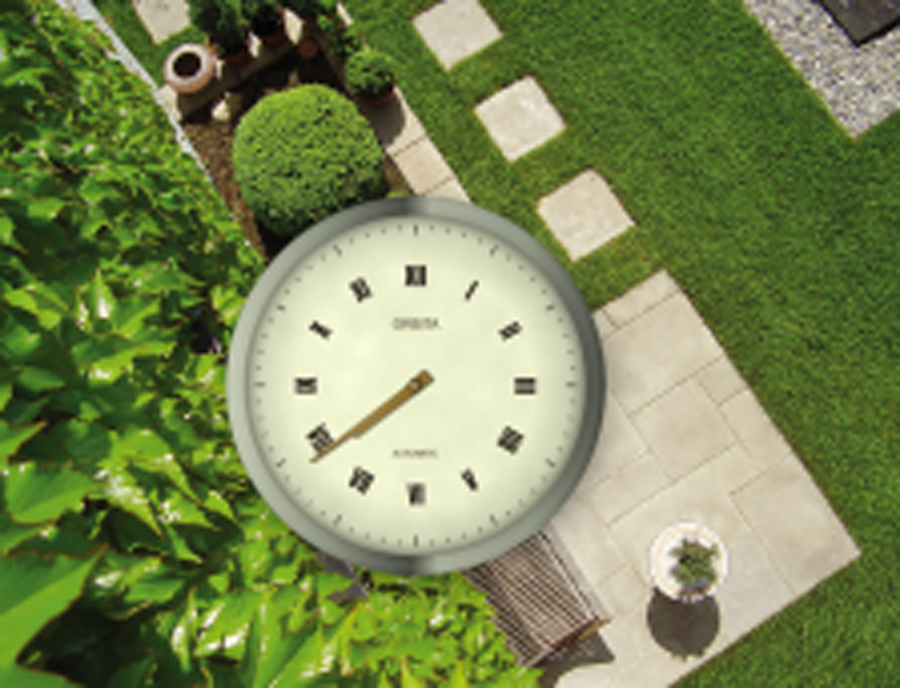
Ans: 7:39
